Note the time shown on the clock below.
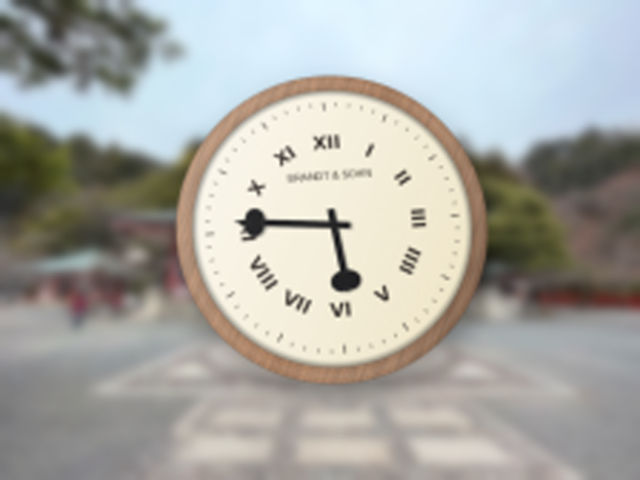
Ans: 5:46
